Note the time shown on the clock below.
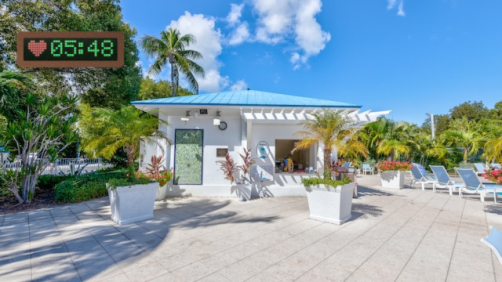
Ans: 5:48
